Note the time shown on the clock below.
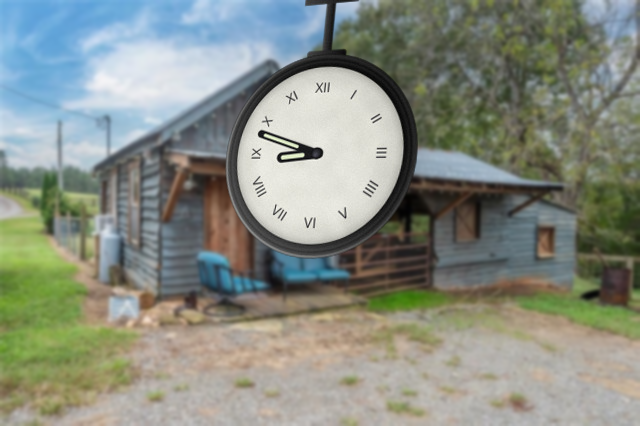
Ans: 8:48
